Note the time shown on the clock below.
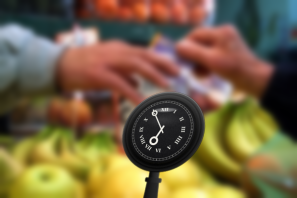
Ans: 6:55
